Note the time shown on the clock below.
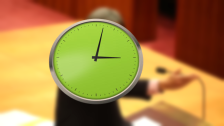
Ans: 3:02
